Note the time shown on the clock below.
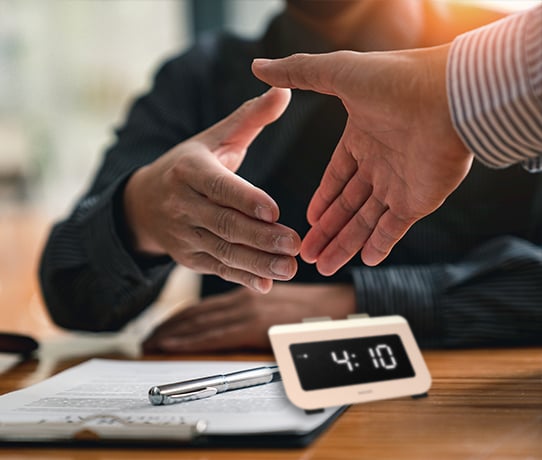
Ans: 4:10
